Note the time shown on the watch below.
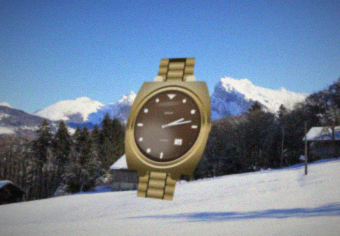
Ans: 2:13
